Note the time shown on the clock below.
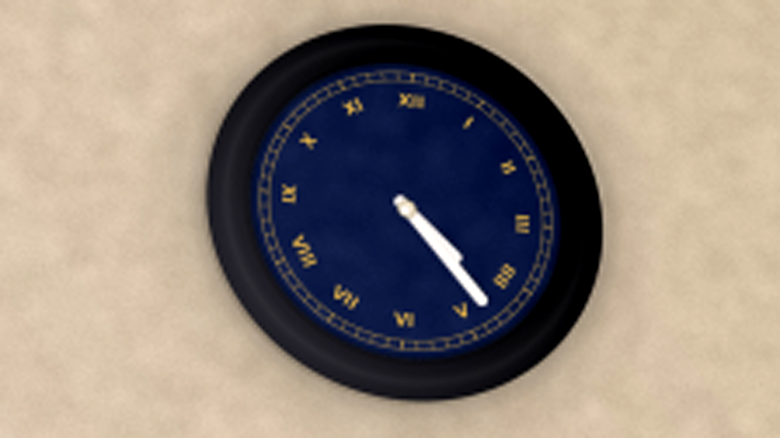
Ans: 4:23
